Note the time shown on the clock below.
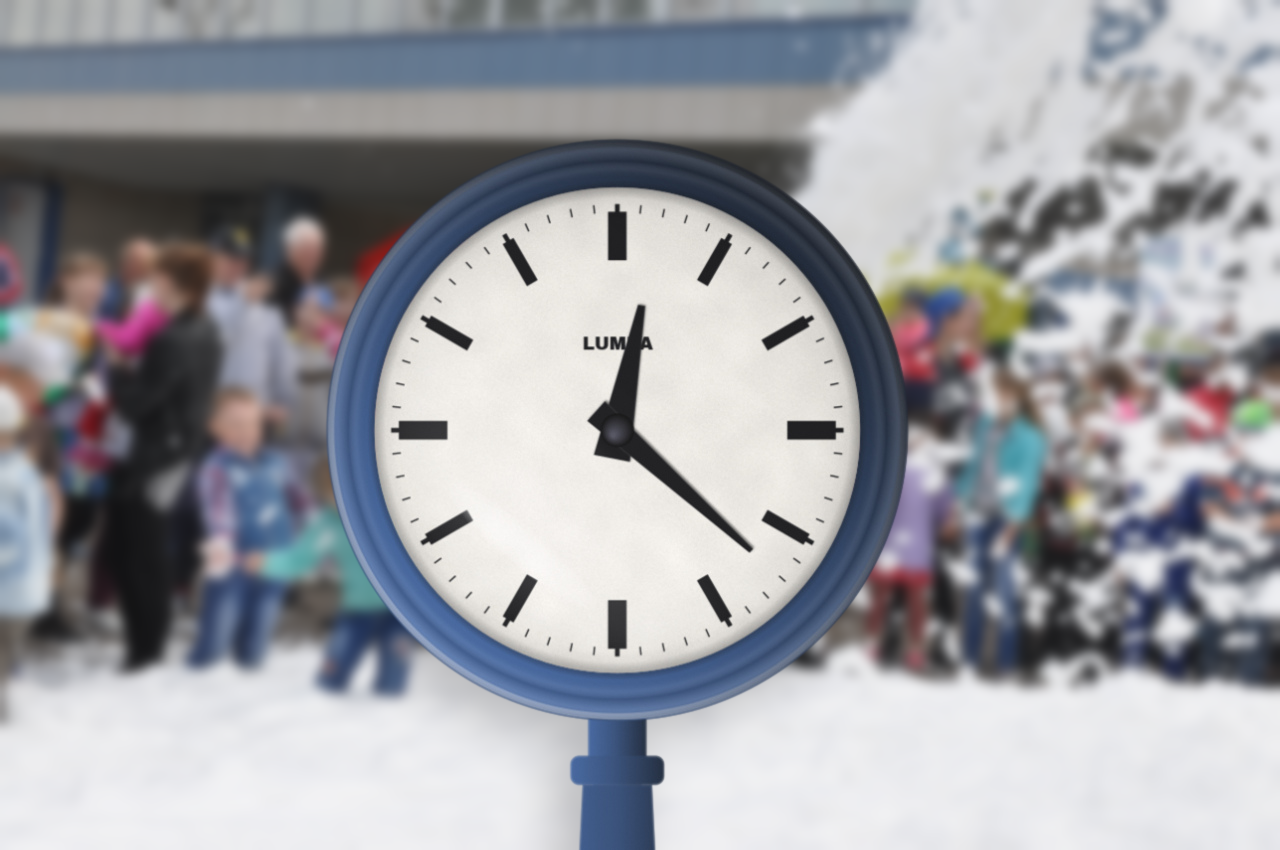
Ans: 12:22
